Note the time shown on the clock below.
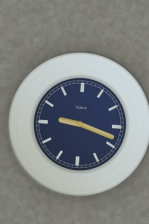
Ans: 9:18
